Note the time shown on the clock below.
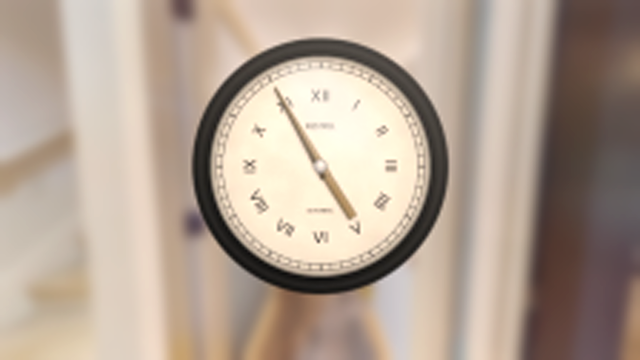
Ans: 4:55
